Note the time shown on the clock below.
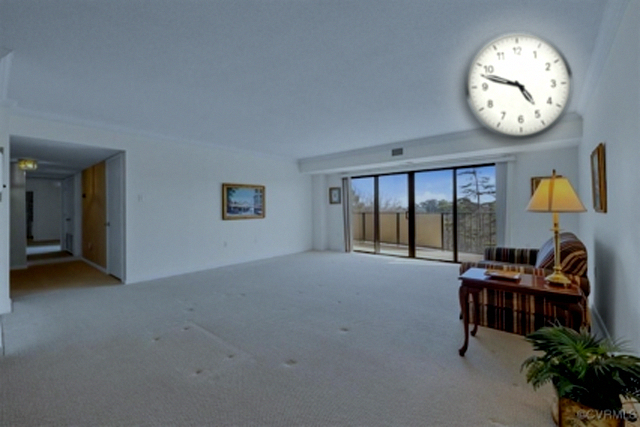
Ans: 4:48
